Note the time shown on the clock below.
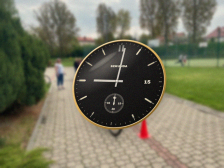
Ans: 9:01
